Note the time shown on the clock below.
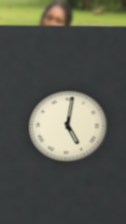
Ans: 5:01
